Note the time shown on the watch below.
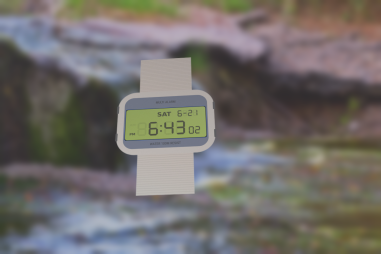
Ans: 6:43:02
